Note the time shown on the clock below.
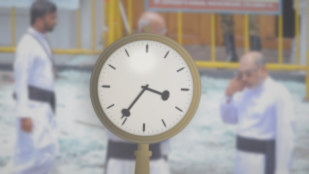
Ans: 3:36
